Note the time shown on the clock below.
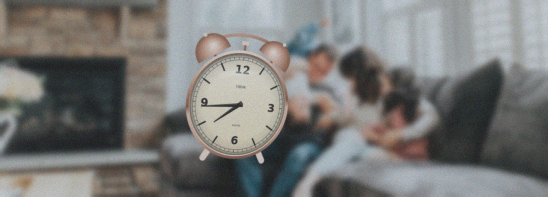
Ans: 7:44
